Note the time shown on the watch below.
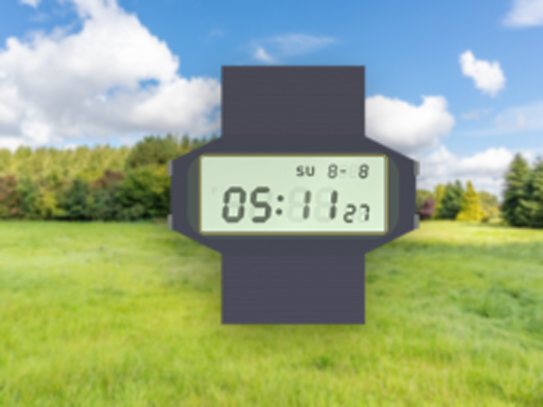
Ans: 5:11:27
